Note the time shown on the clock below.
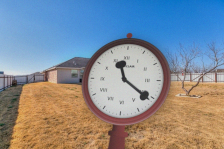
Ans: 11:21
